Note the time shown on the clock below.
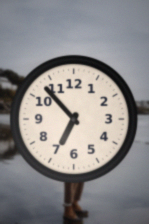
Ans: 6:53
